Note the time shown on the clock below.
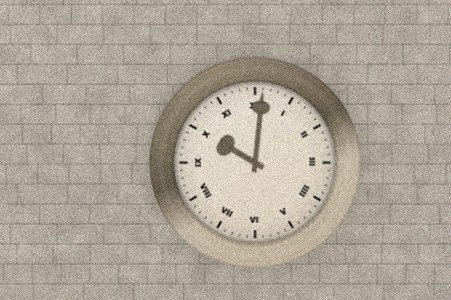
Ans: 10:01
